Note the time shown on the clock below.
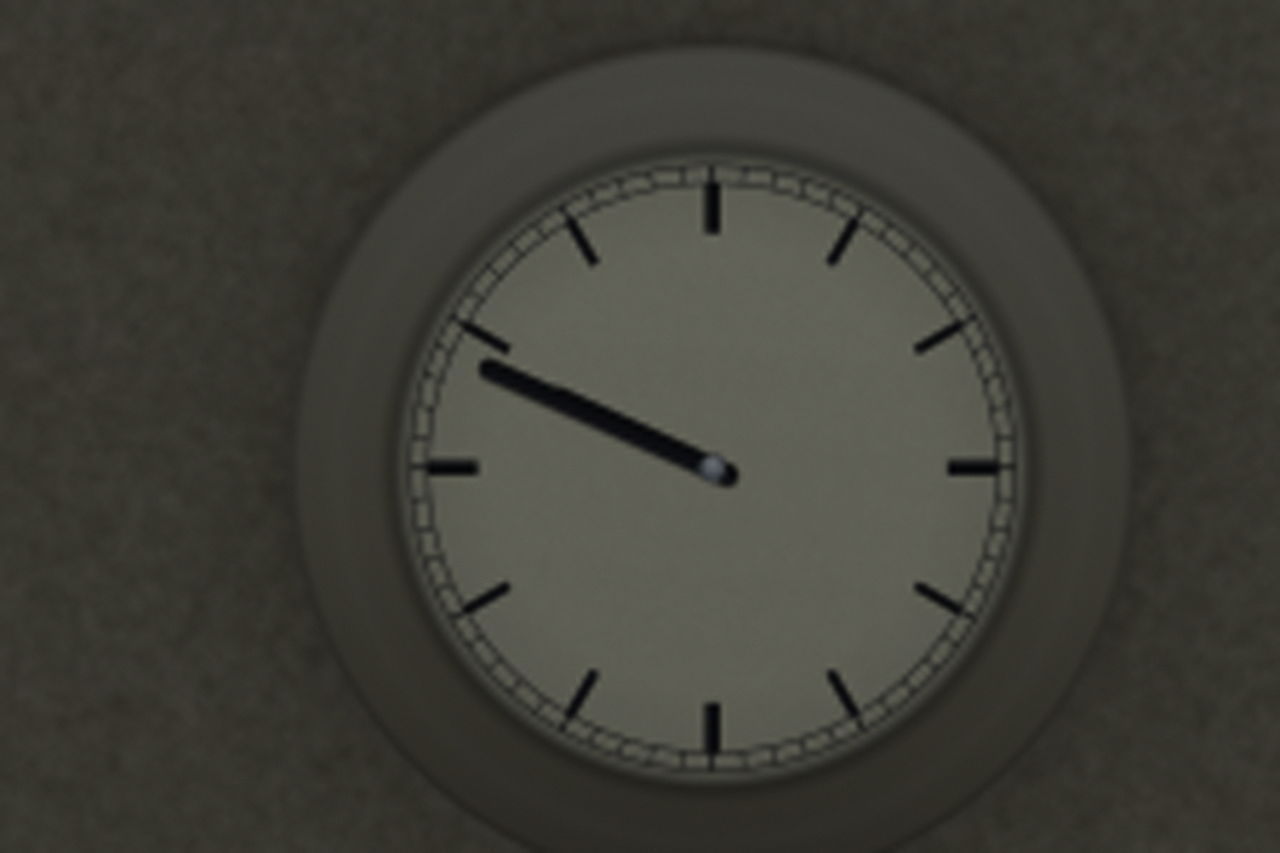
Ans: 9:49
